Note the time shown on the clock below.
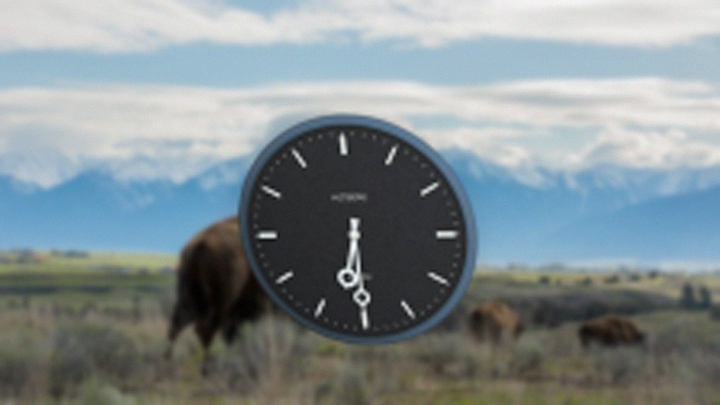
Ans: 6:30
